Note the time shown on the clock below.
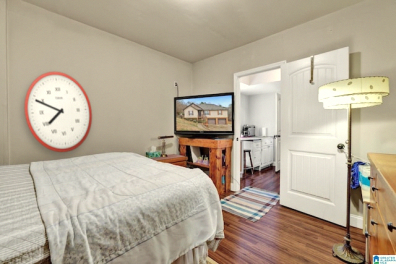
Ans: 7:49
